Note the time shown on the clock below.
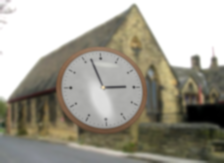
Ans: 2:57
